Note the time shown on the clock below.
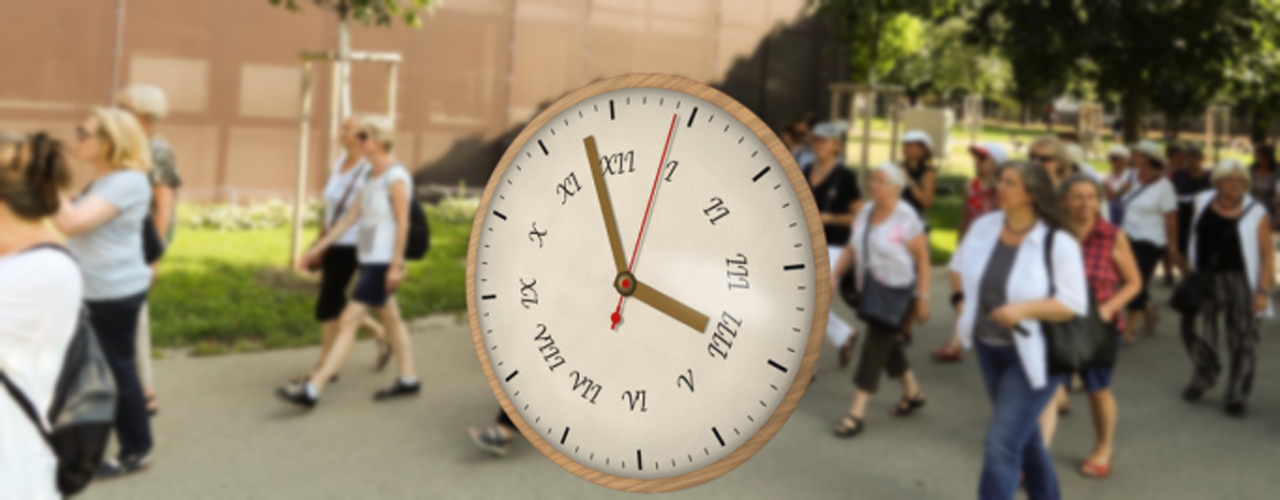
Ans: 3:58:04
